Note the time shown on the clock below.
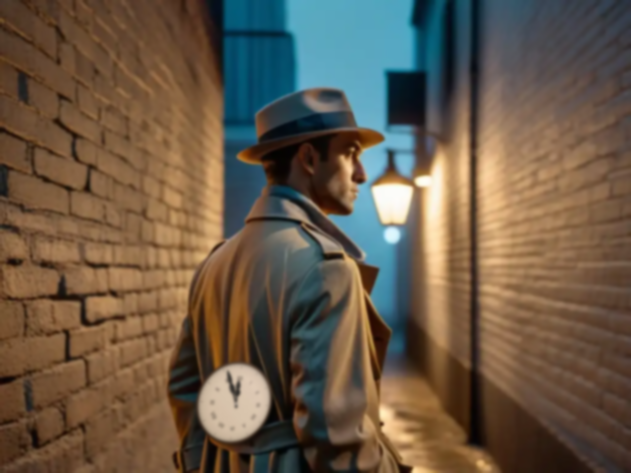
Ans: 11:56
